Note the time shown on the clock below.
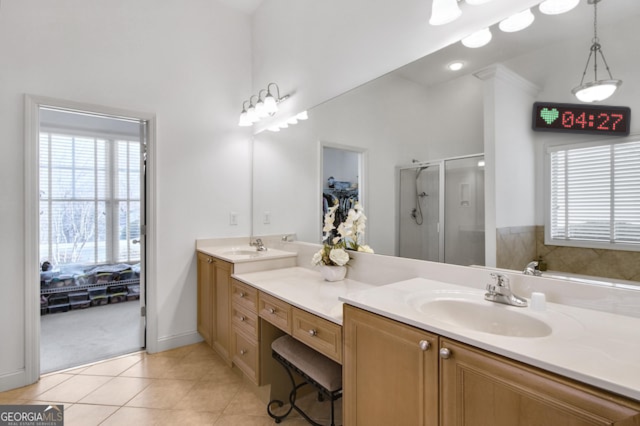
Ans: 4:27
